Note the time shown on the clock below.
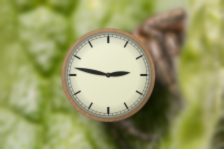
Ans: 2:47
